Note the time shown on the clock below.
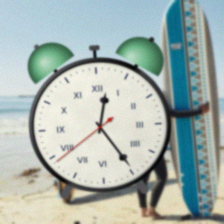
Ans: 12:24:39
